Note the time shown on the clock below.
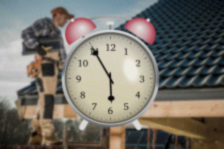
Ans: 5:55
